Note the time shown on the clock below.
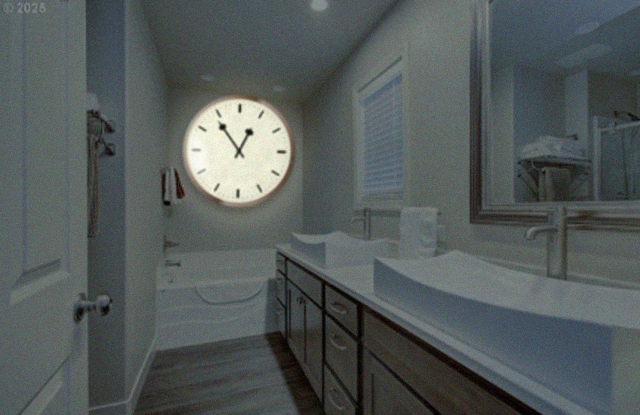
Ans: 12:54
